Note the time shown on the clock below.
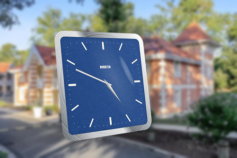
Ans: 4:49
